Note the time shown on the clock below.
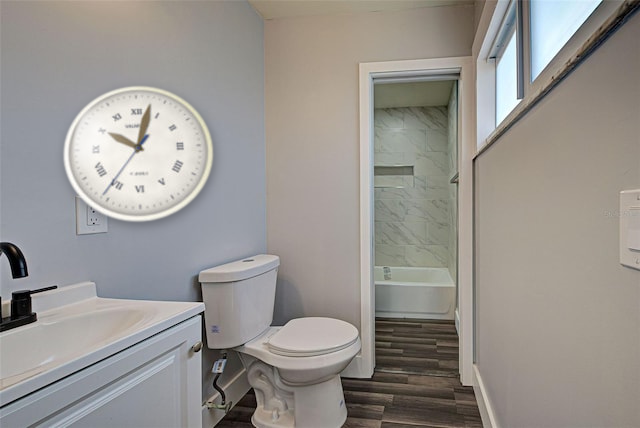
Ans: 10:02:36
